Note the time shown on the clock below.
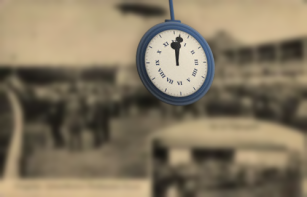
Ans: 12:02
